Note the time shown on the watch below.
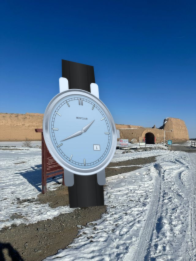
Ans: 1:41
